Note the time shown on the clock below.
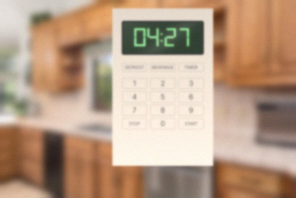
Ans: 4:27
